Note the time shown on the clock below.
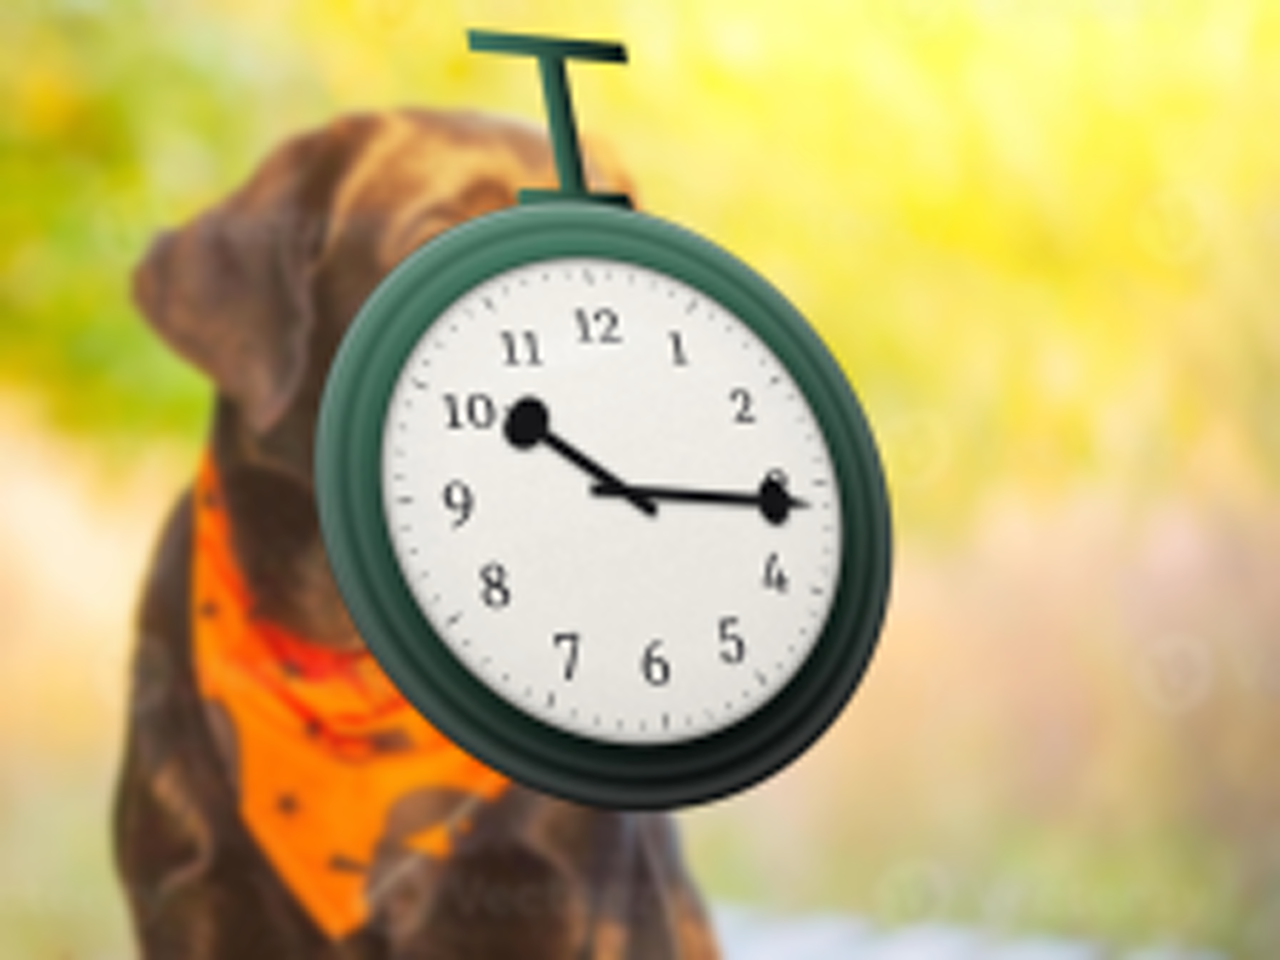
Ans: 10:16
